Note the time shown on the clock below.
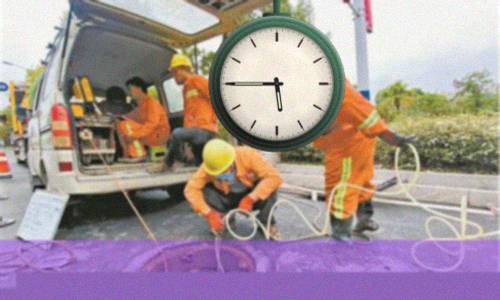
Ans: 5:45
